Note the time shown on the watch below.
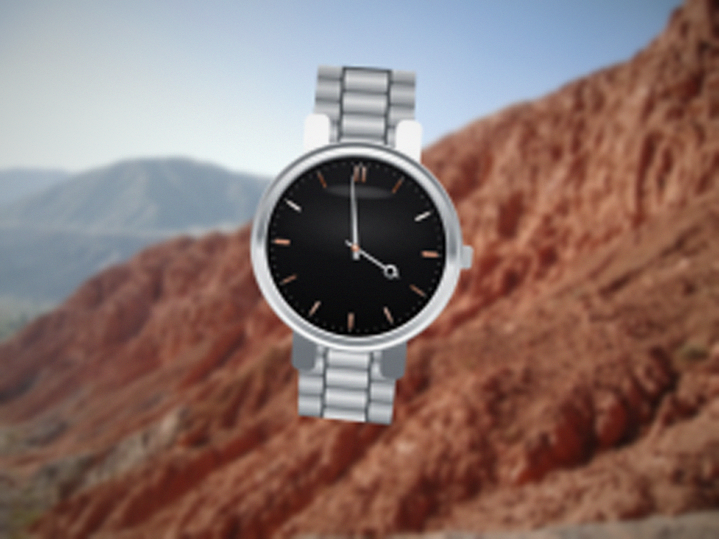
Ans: 3:59
